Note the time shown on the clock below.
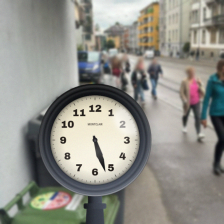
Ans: 5:27
